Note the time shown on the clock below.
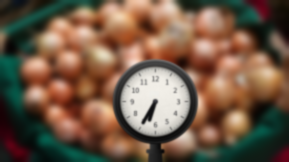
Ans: 6:35
